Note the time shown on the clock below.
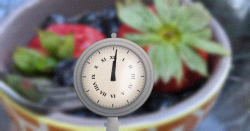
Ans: 12:01
